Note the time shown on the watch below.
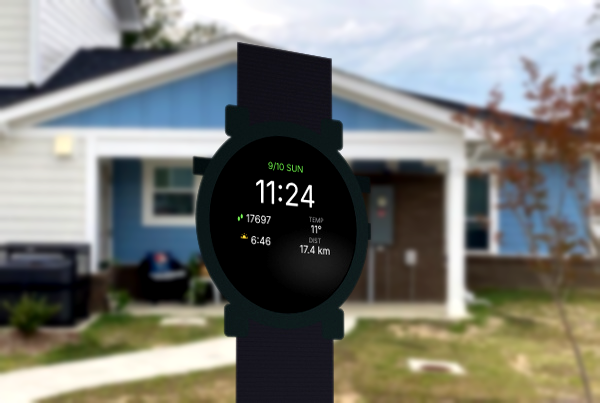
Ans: 11:24
